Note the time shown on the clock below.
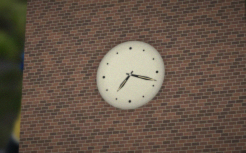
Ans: 7:18
